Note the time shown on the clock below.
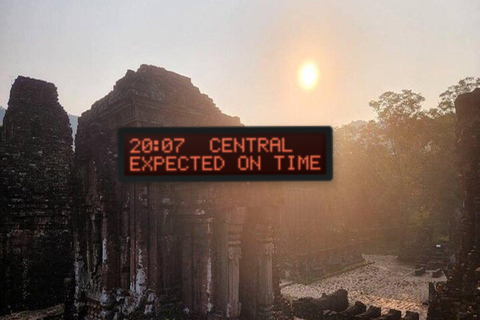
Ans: 20:07
